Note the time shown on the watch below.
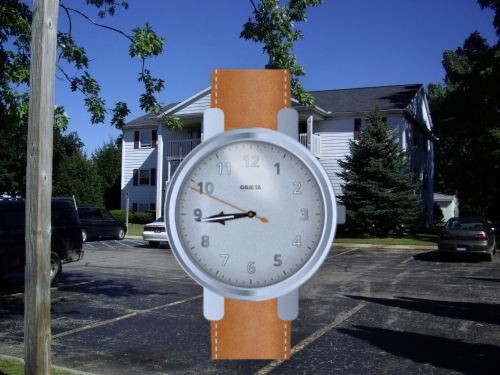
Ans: 8:43:49
